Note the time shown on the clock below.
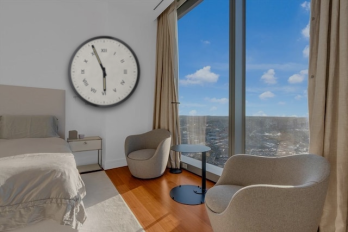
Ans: 5:56
